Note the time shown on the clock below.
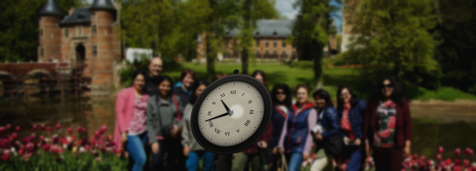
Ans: 10:42
